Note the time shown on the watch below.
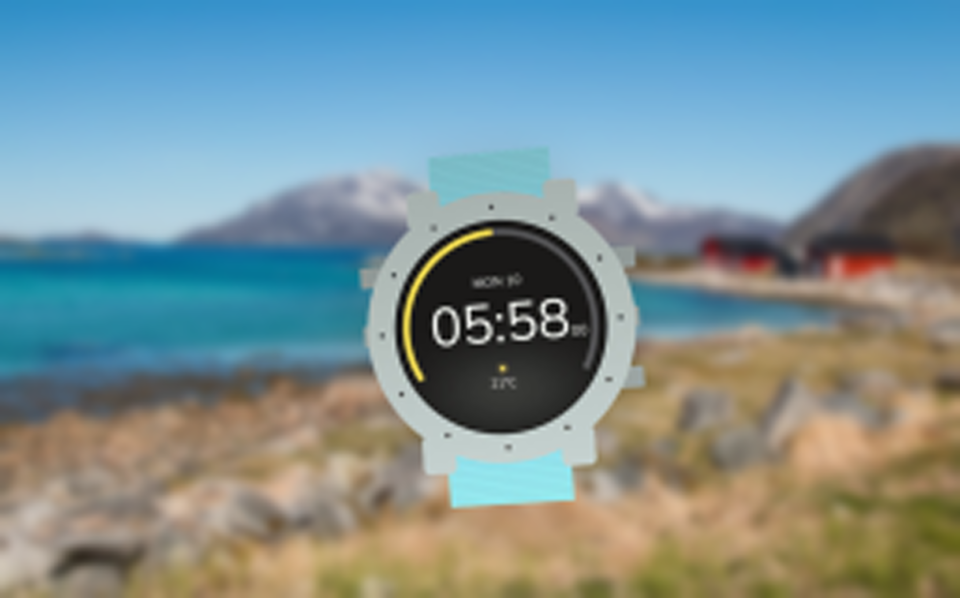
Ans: 5:58
